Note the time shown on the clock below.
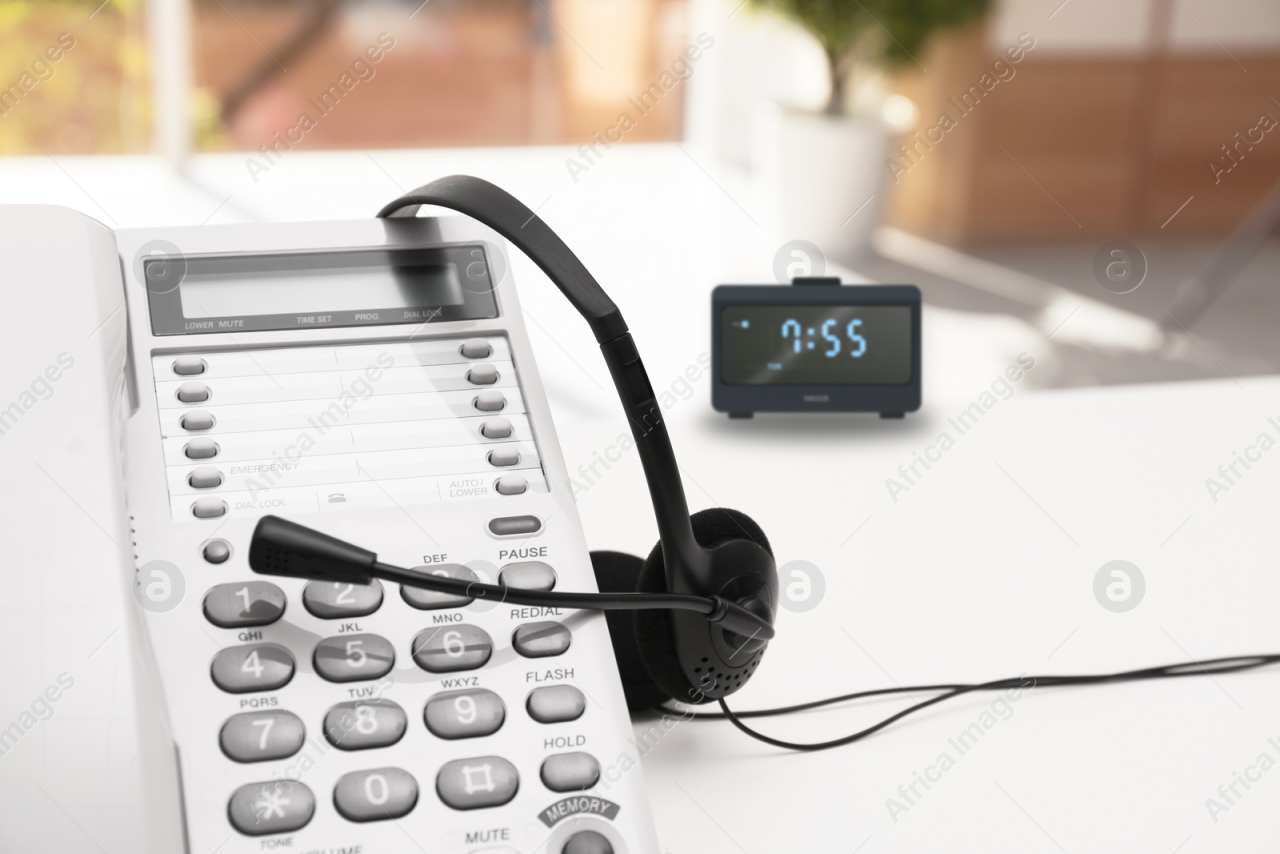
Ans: 7:55
